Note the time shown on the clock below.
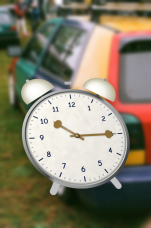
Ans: 10:15
